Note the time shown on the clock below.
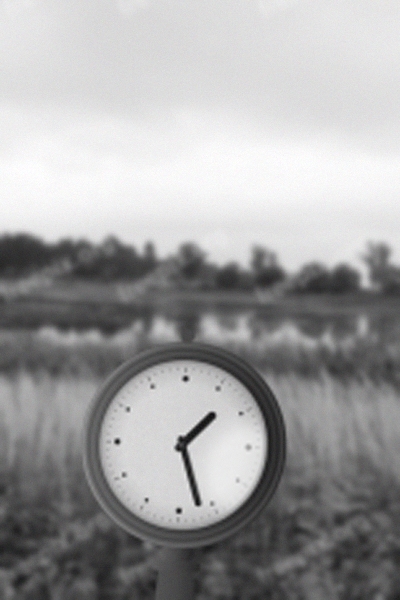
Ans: 1:27
